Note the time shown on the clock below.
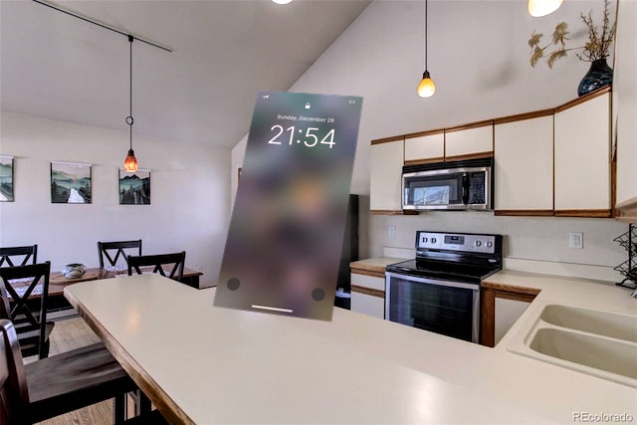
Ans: 21:54
